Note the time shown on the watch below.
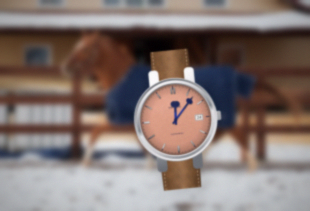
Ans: 12:07
